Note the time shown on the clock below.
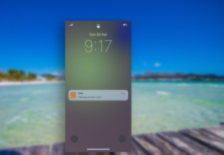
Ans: 9:17
